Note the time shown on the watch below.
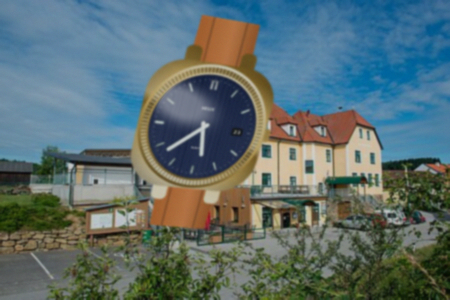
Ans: 5:38
